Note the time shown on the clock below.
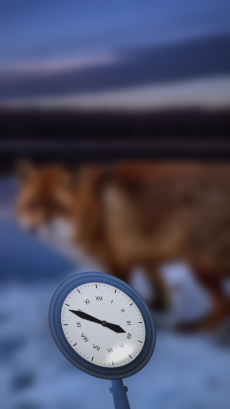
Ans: 3:49
